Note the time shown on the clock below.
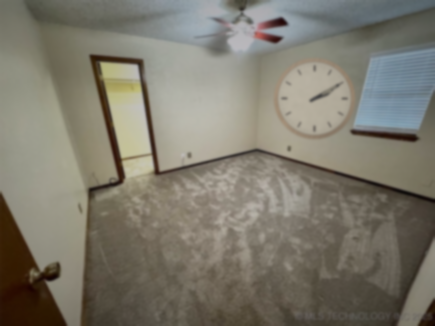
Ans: 2:10
